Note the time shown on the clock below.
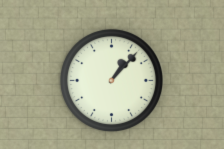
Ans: 1:07
